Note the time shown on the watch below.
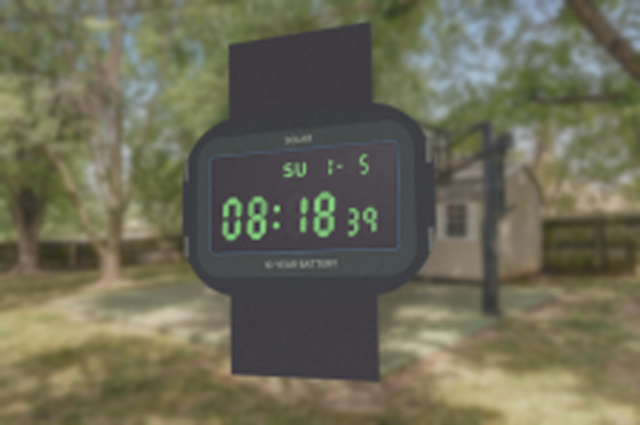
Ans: 8:18:39
